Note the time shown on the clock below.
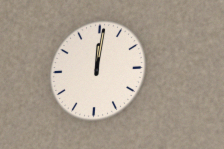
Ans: 12:01
